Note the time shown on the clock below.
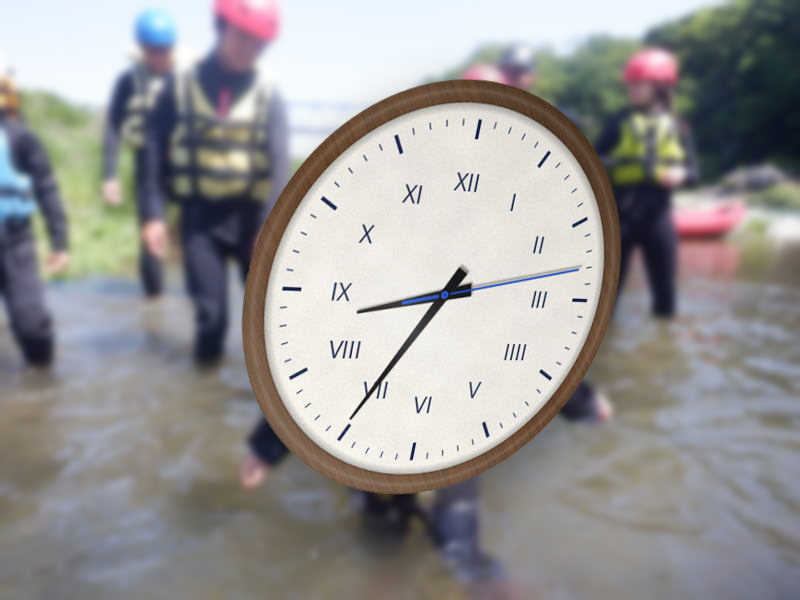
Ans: 8:35:13
